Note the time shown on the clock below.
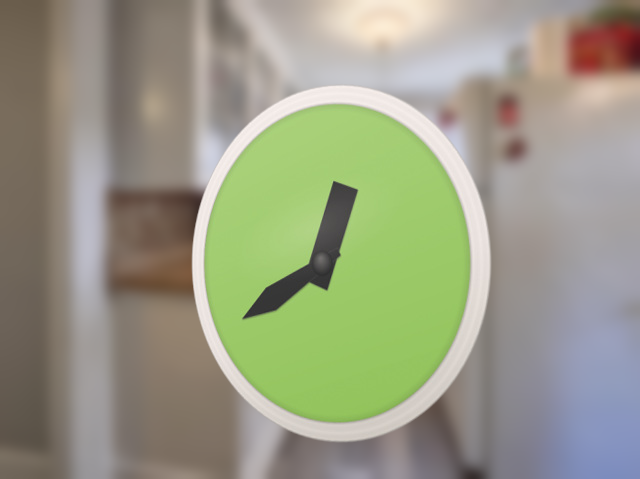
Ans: 12:40
